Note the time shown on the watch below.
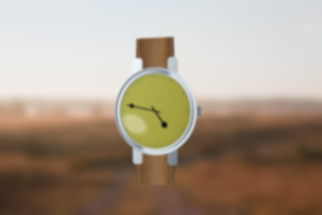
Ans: 4:47
